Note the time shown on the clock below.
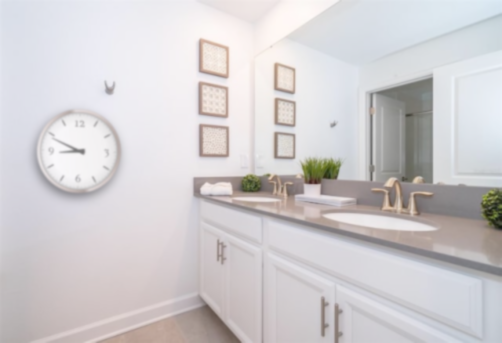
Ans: 8:49
